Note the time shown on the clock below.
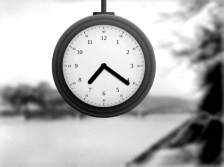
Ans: 7:21
